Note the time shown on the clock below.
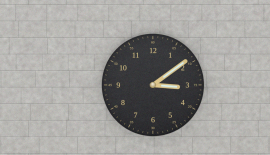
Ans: 3:09
